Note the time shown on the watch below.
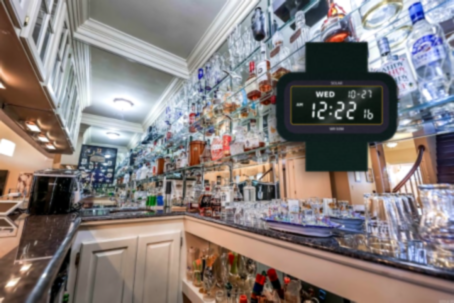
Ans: 12:22:16
